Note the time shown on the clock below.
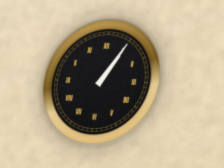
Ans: 1:05
